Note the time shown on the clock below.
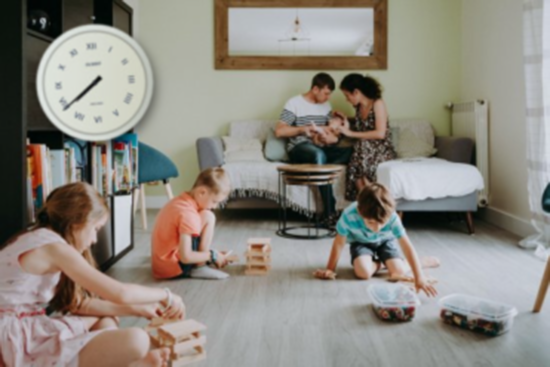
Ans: 7:39
